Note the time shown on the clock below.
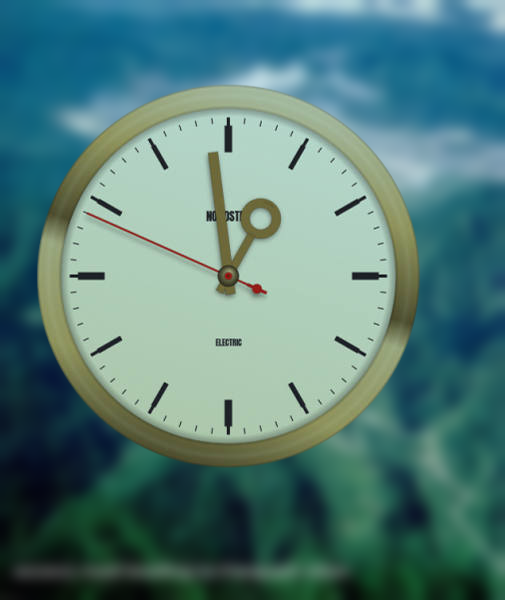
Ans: 12:58:49
